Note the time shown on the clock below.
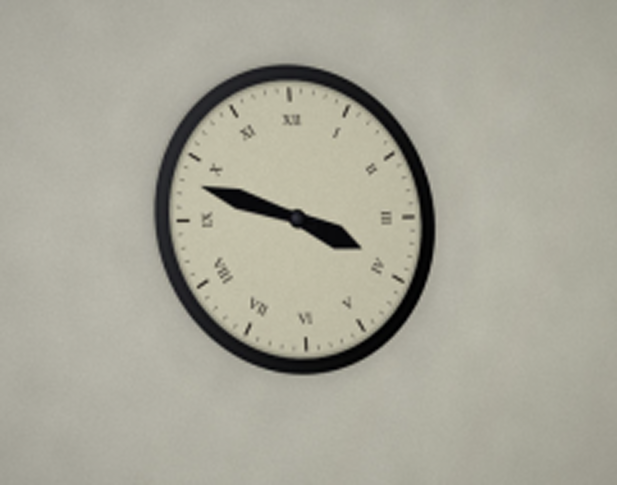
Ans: 3:48
